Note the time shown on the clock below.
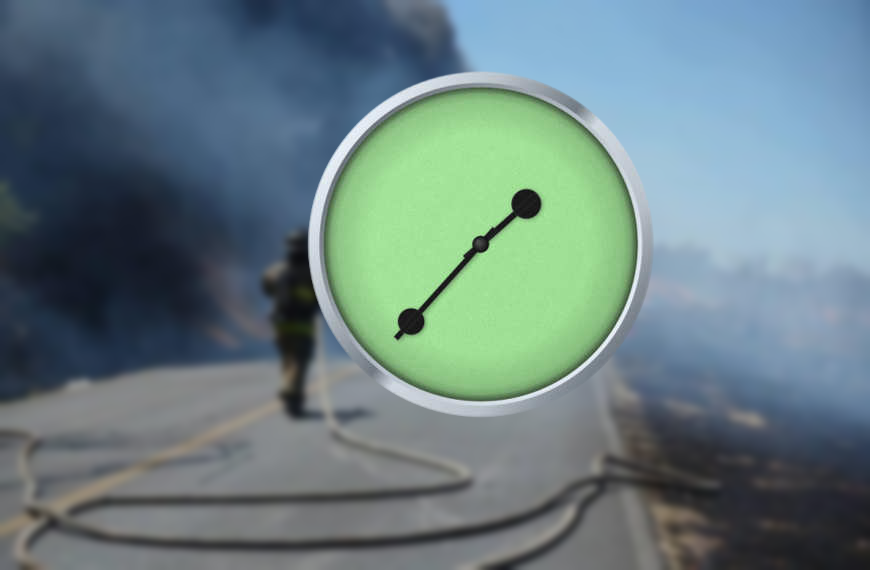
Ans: 1:37
